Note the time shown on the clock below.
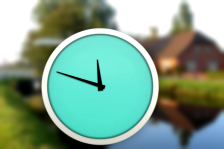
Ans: 11:48
